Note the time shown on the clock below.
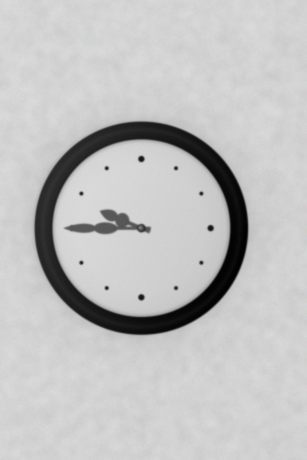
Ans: 9:45
